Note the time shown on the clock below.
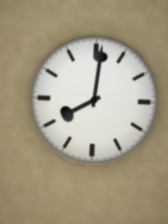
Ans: 8:01
